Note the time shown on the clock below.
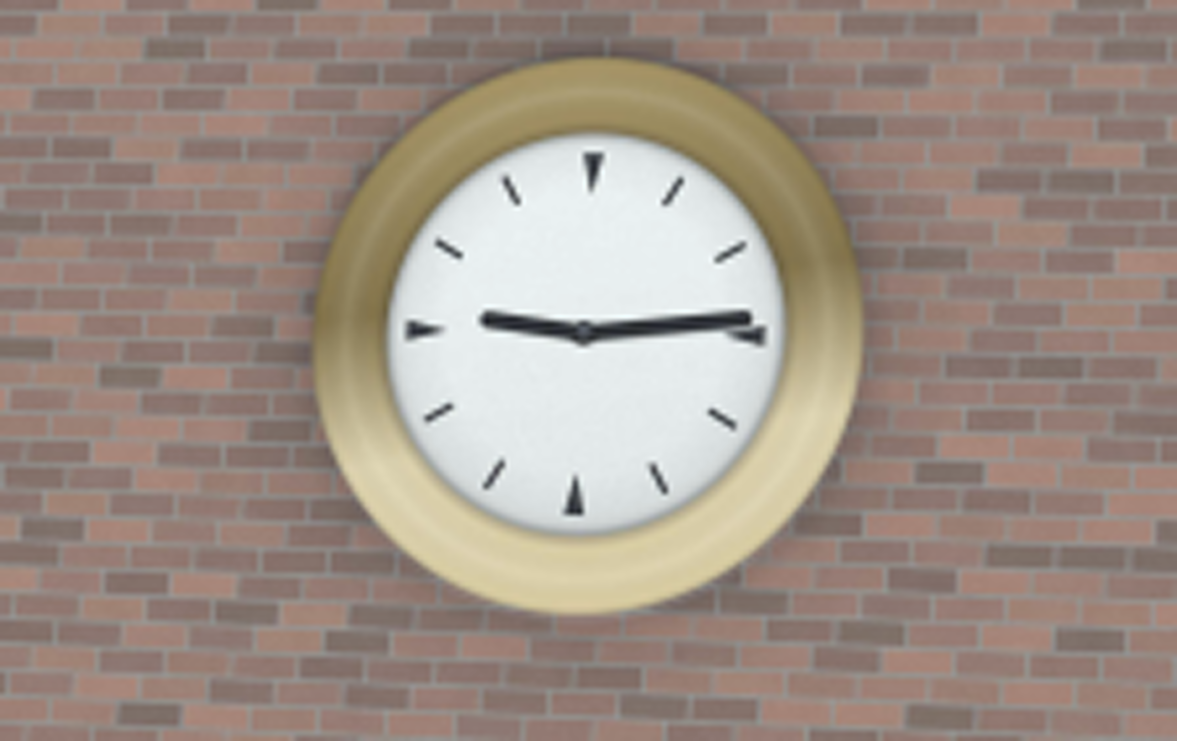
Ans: 9:14
